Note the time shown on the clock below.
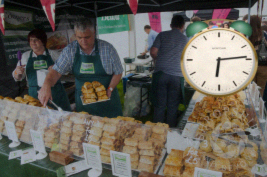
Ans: 6:14
